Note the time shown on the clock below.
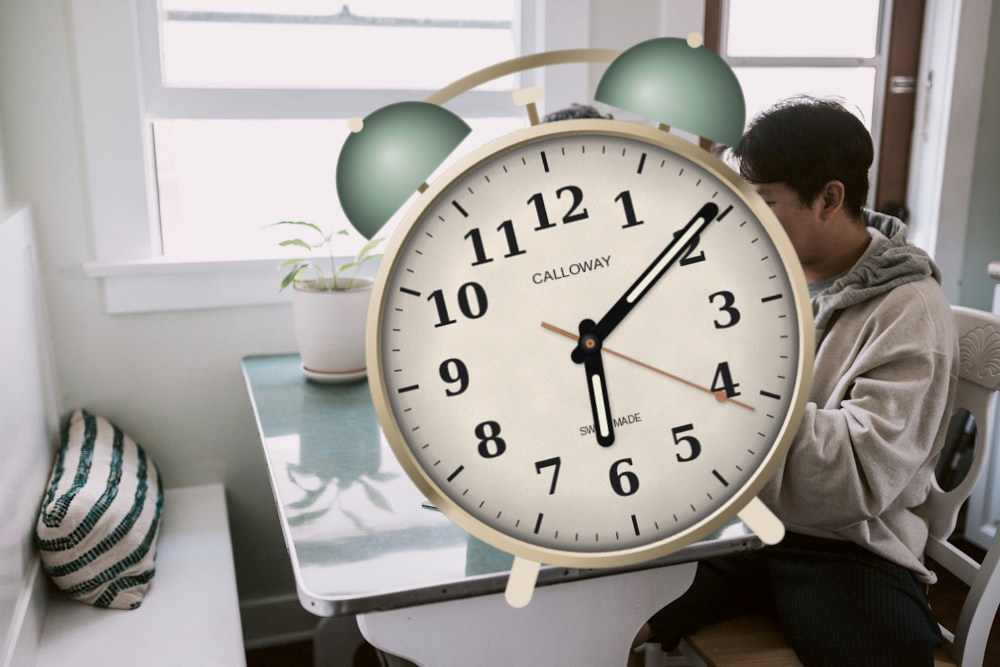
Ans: 6:09:21
